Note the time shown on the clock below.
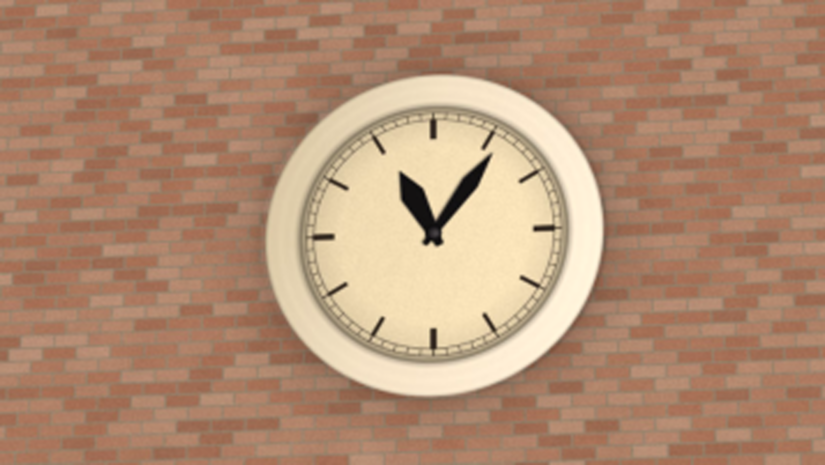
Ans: 11:06
